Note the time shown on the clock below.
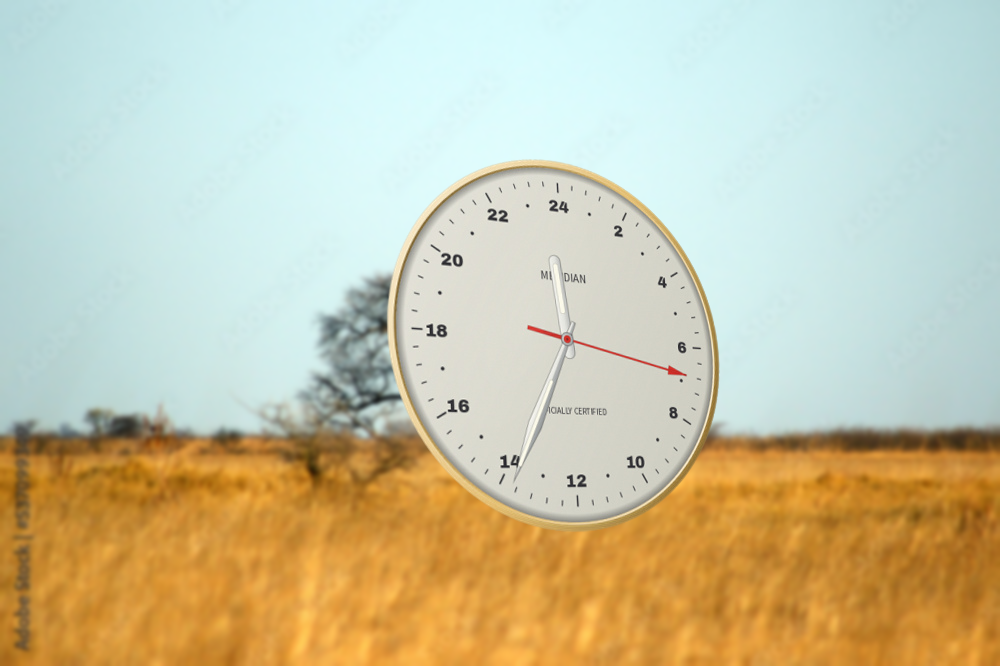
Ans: 23:34:17
